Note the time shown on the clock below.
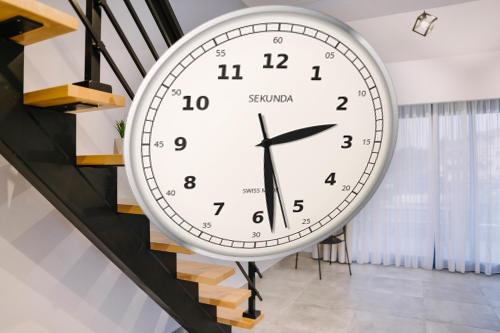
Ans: 2:28:27
